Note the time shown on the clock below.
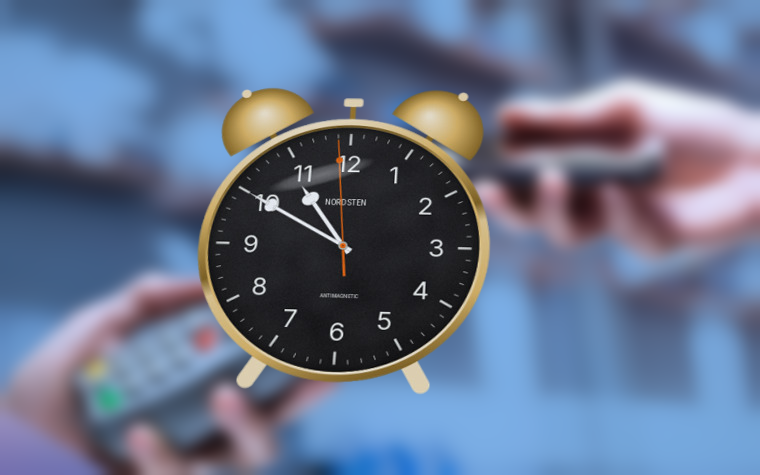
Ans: 10:49:59
